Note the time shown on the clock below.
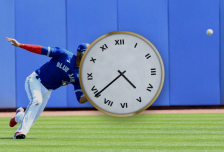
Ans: 4:39
